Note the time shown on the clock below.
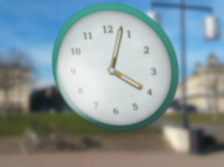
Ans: 4:03
